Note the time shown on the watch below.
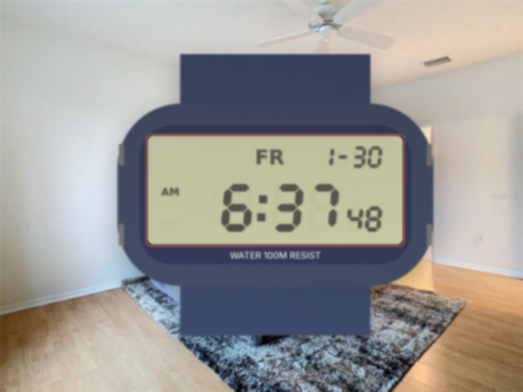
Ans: 6:37:48
